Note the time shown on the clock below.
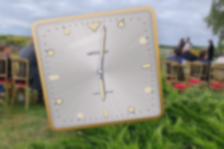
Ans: 6:02
